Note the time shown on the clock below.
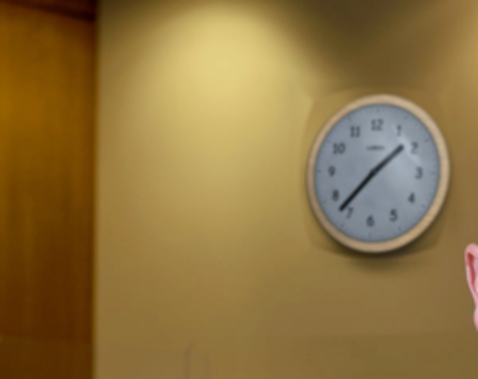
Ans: 1:37
